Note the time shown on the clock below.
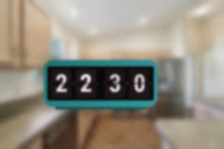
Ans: 22:30
